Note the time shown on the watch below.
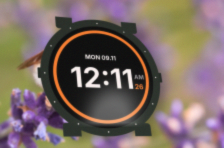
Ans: 12:11
